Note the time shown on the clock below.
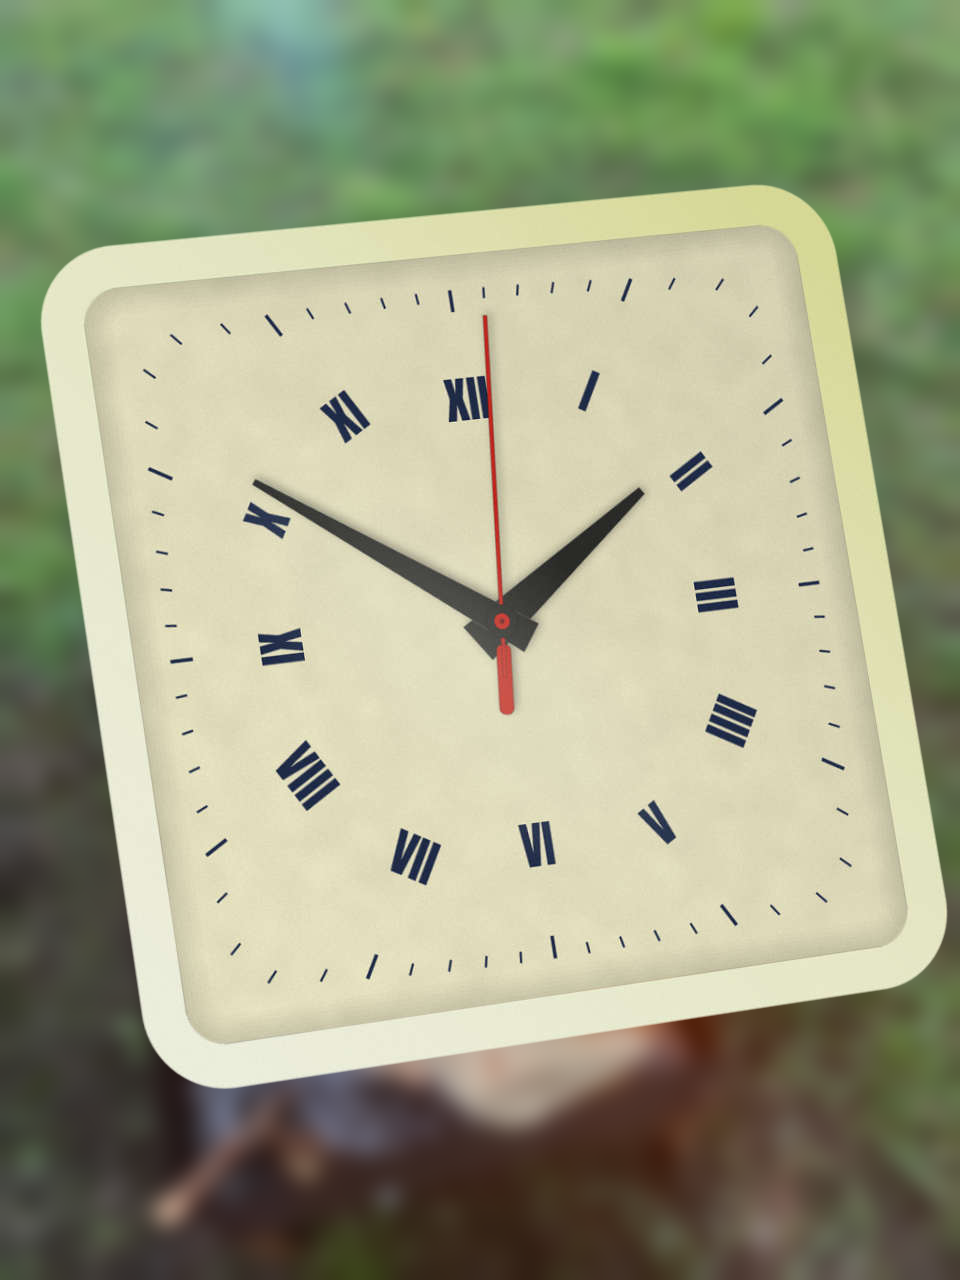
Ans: 1:51:01
